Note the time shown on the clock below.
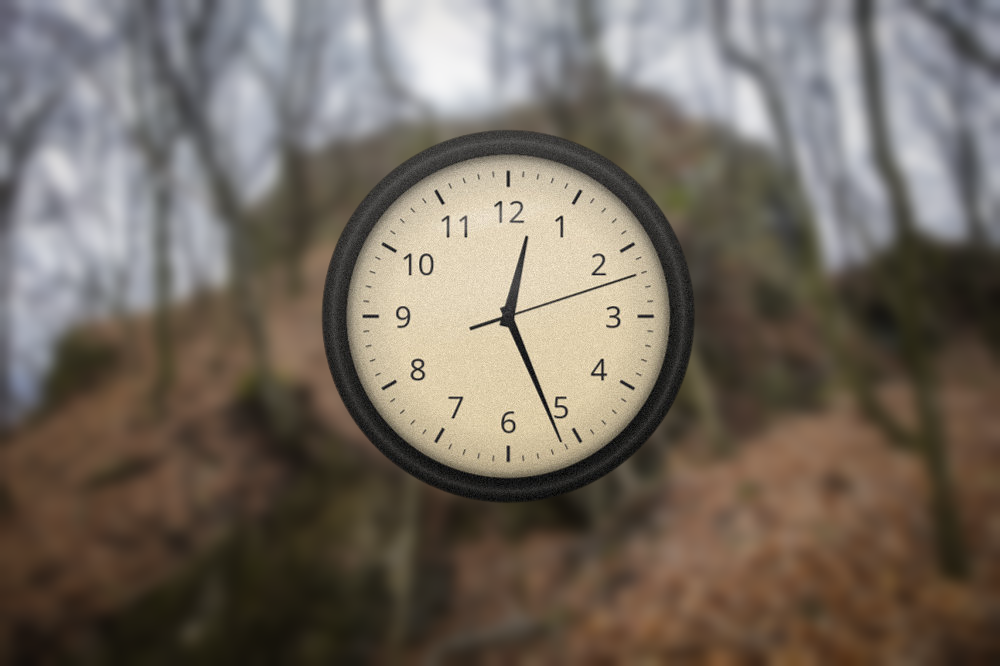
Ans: 12:26:12
